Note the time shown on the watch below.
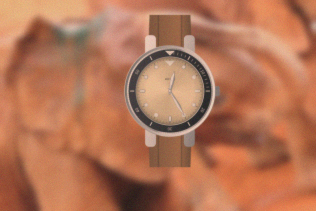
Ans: 12:25
